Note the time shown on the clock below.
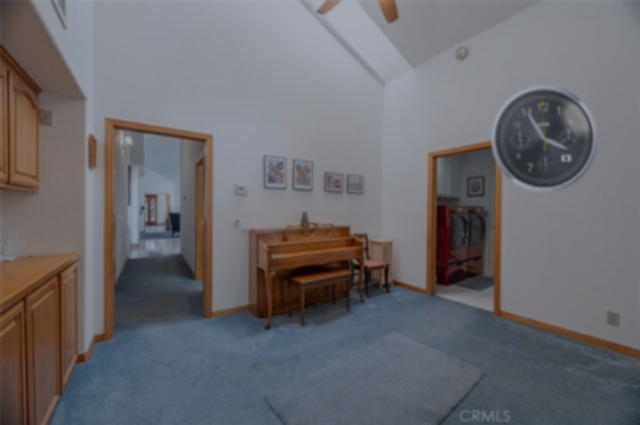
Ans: 3:55
